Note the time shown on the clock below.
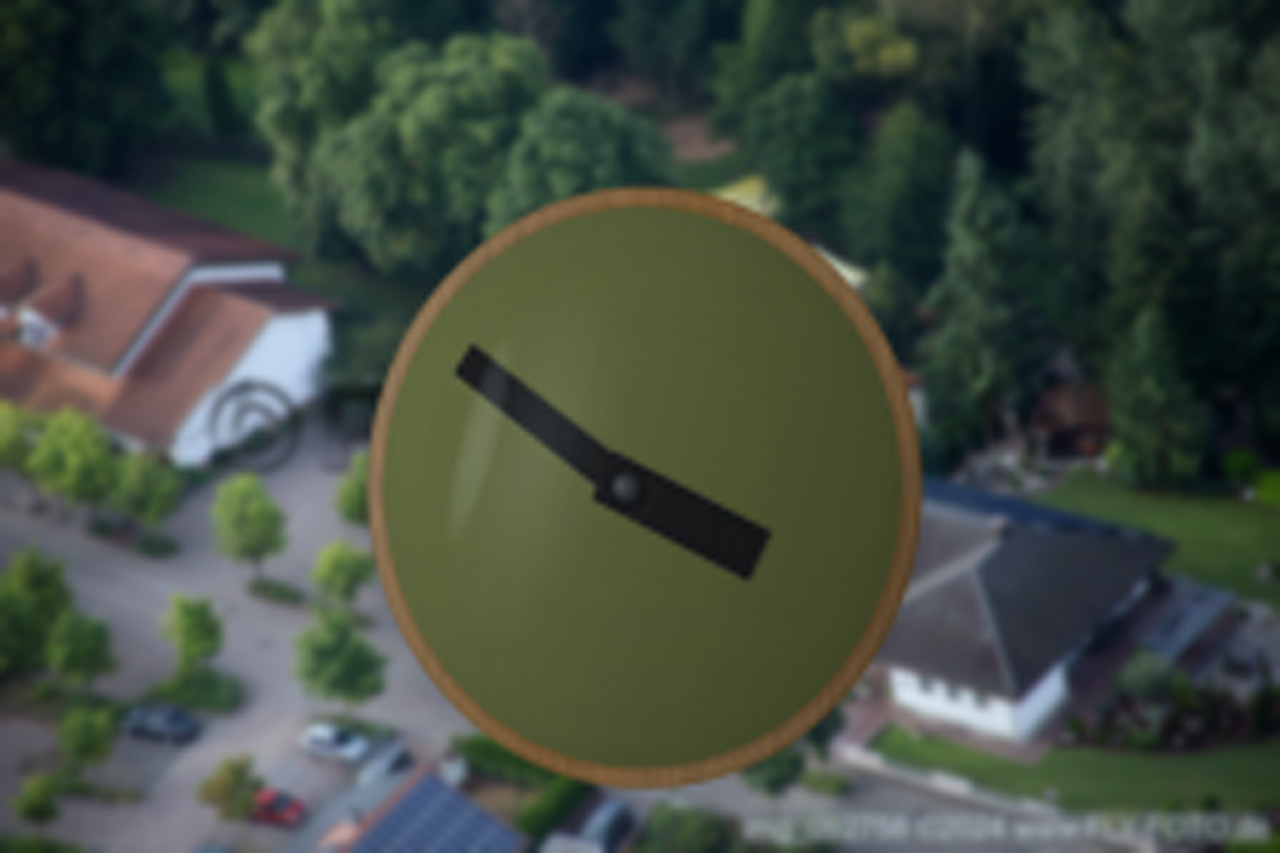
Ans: 3:51
